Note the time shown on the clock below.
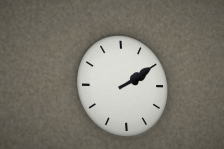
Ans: 2:10
